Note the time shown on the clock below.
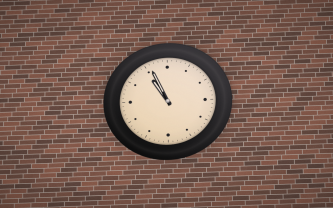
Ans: 10:56
